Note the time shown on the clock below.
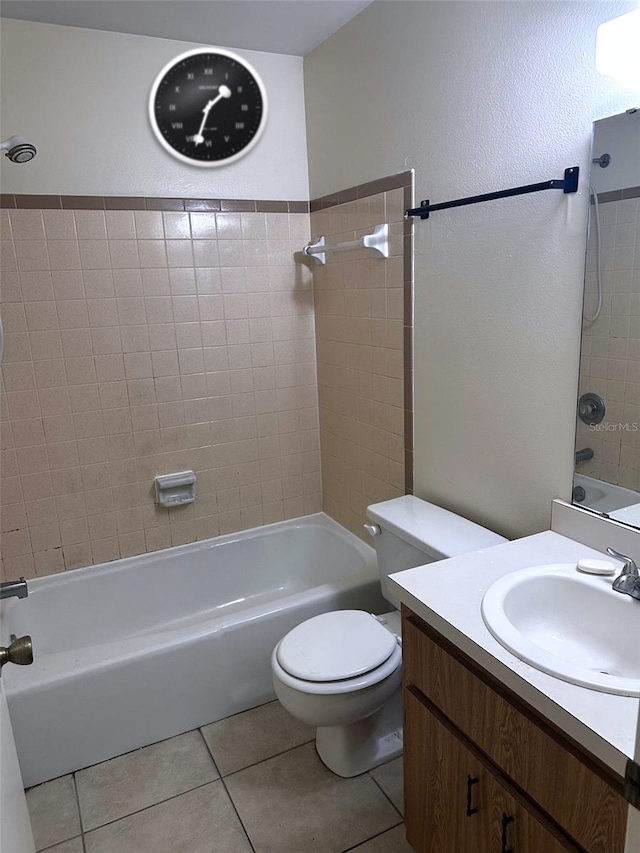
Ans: 1:33
